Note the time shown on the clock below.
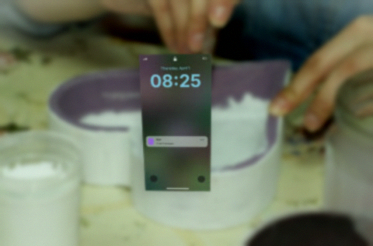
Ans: 8:25
